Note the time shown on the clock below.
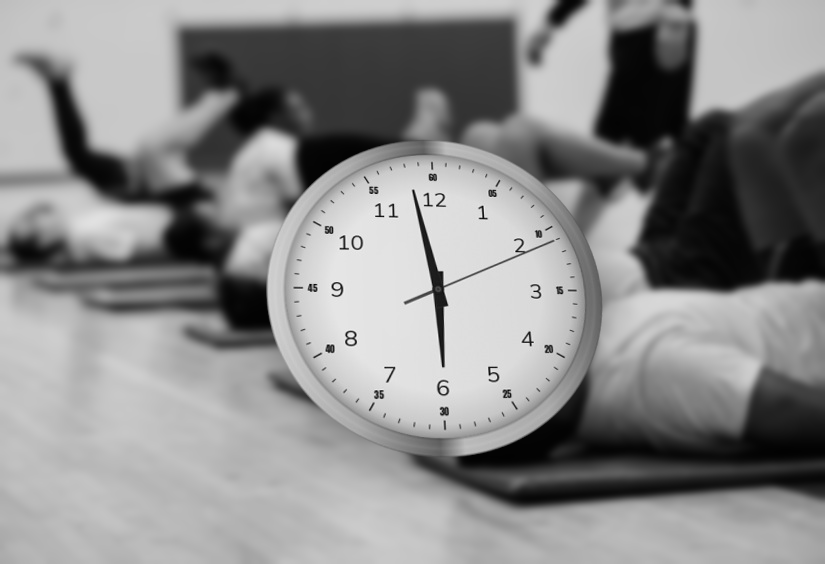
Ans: 5:58:11
